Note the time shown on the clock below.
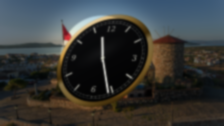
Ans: 11:26
